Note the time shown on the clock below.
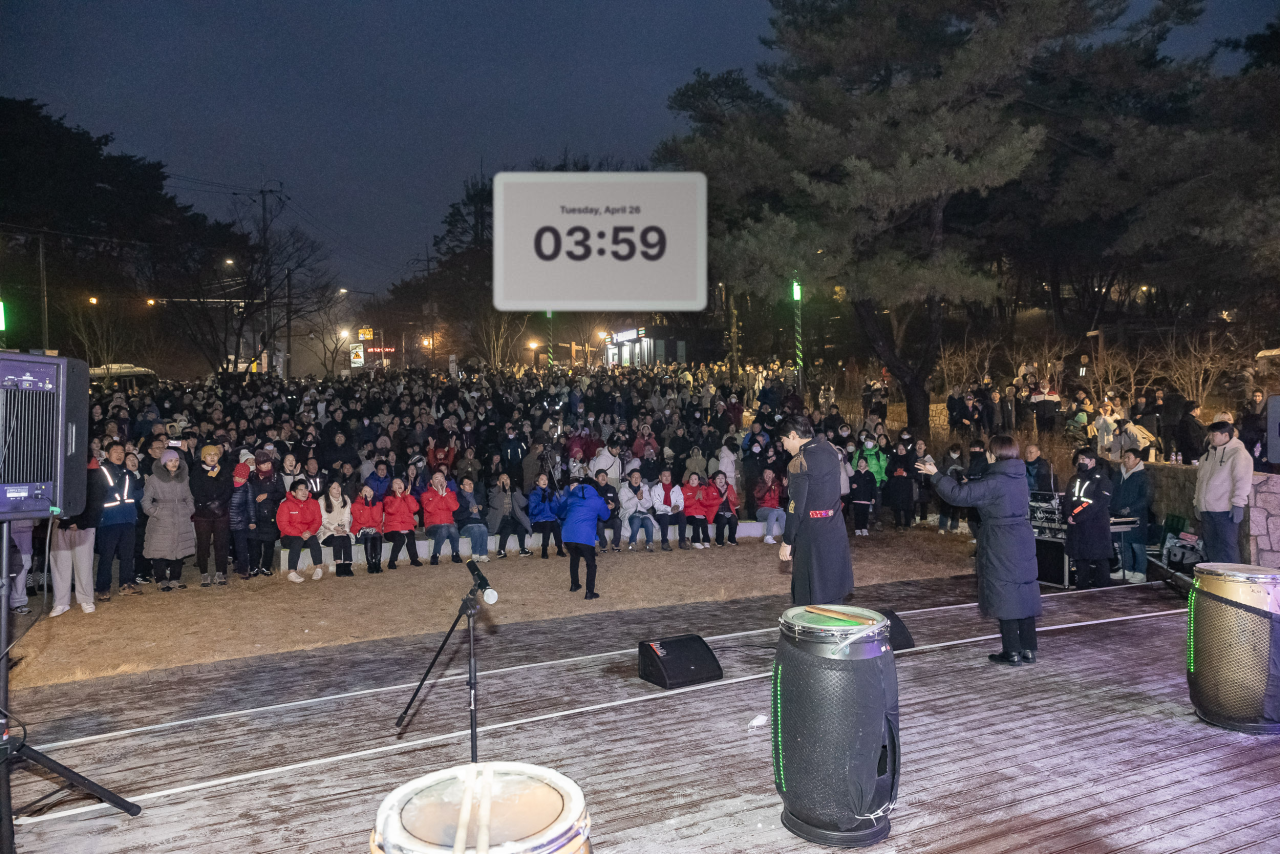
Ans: 3:59
